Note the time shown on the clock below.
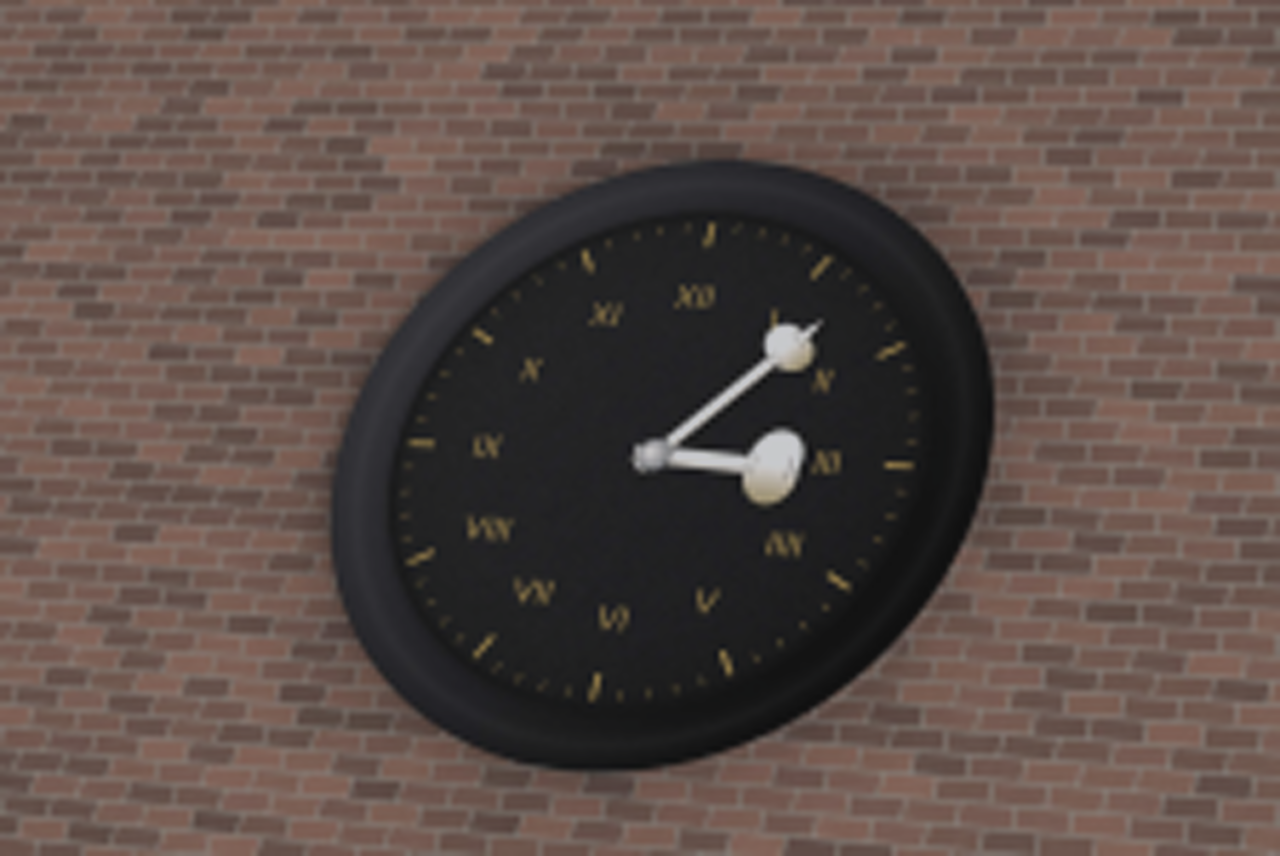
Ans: 3:07
